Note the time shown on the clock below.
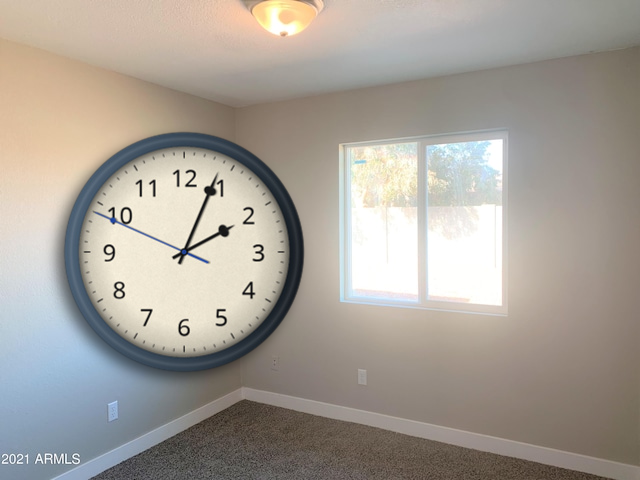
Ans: 2:03:49
